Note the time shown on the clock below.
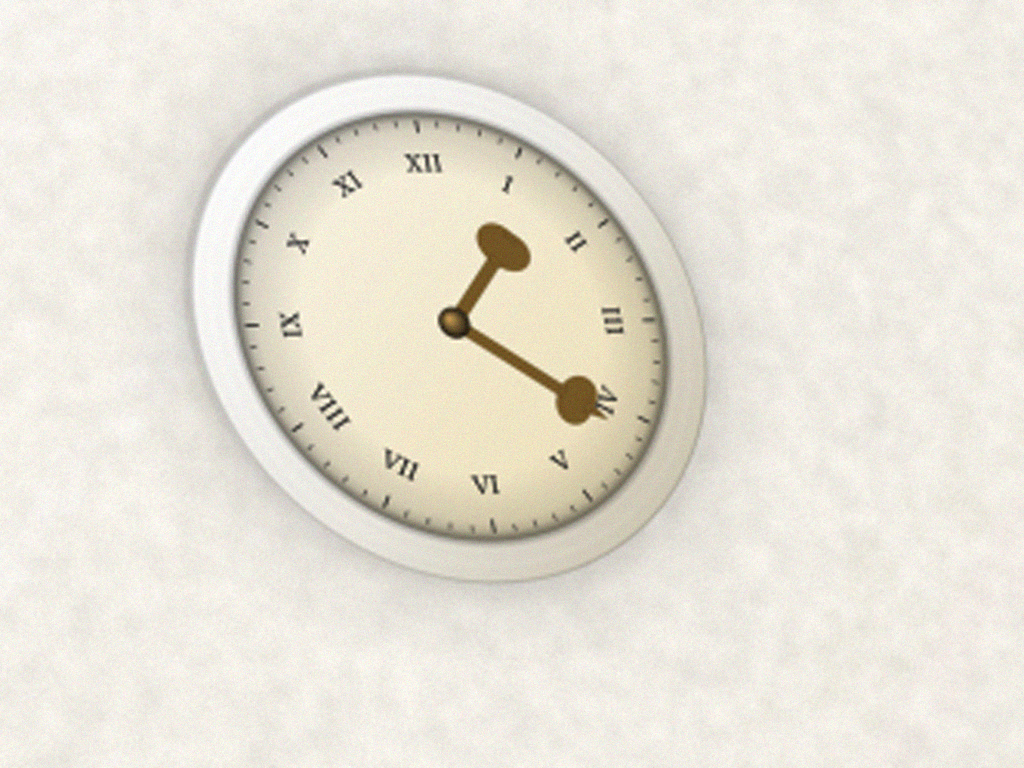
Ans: 1:21
